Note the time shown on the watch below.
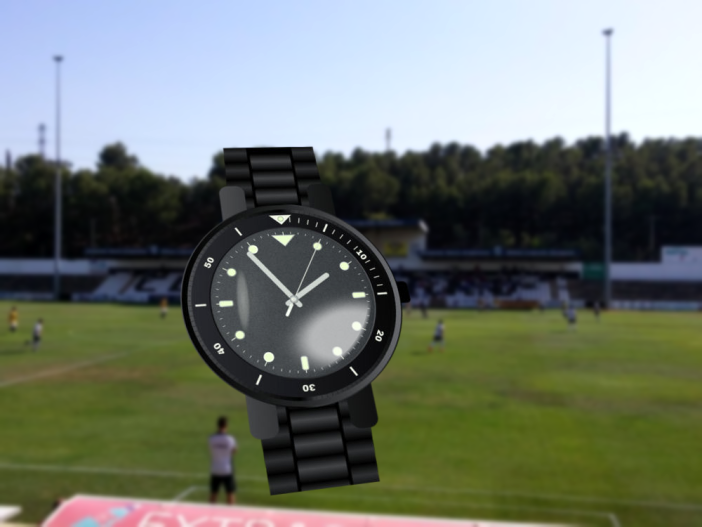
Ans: 1:54:05
